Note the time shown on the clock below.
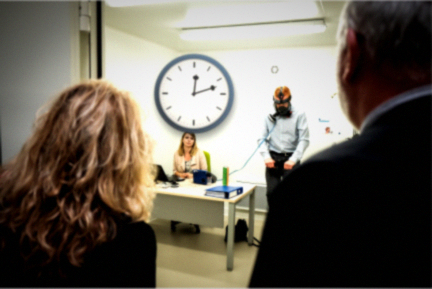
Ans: 12:12
